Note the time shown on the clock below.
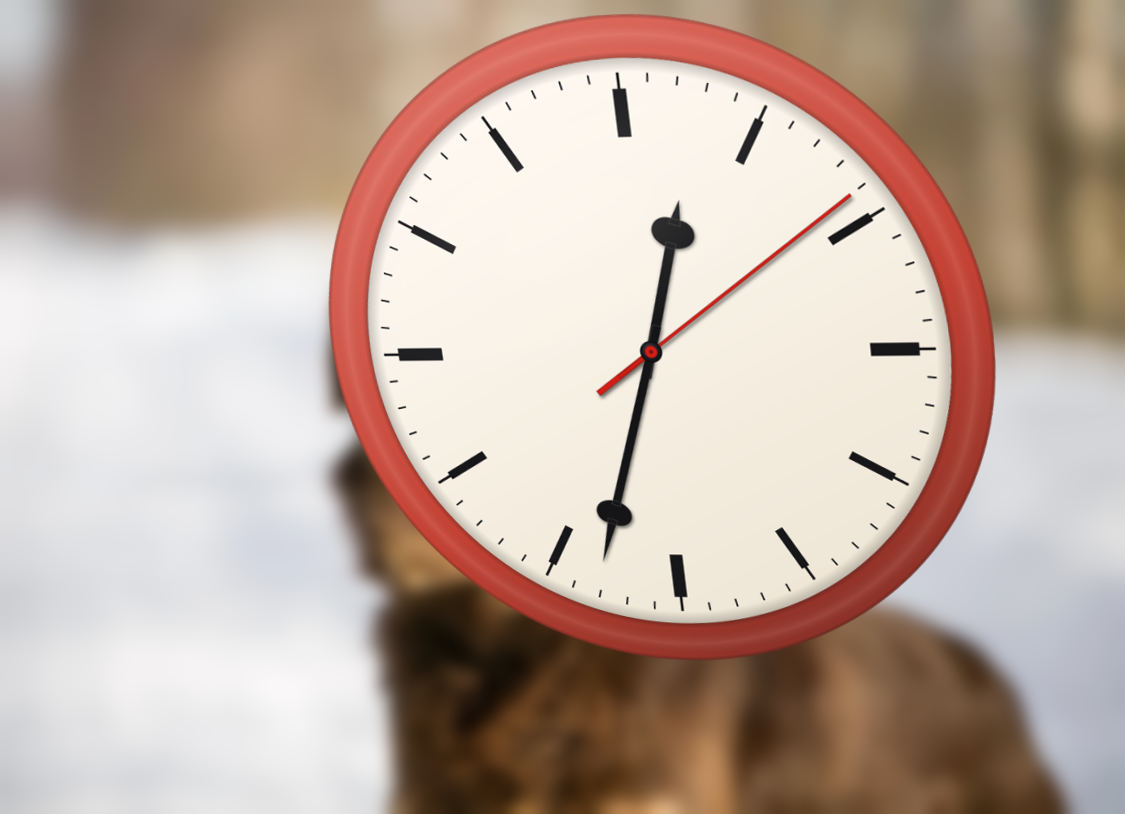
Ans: 12:33:09
